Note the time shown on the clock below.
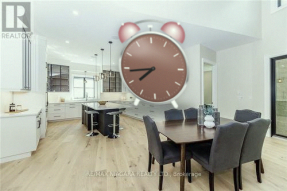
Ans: 7:44
